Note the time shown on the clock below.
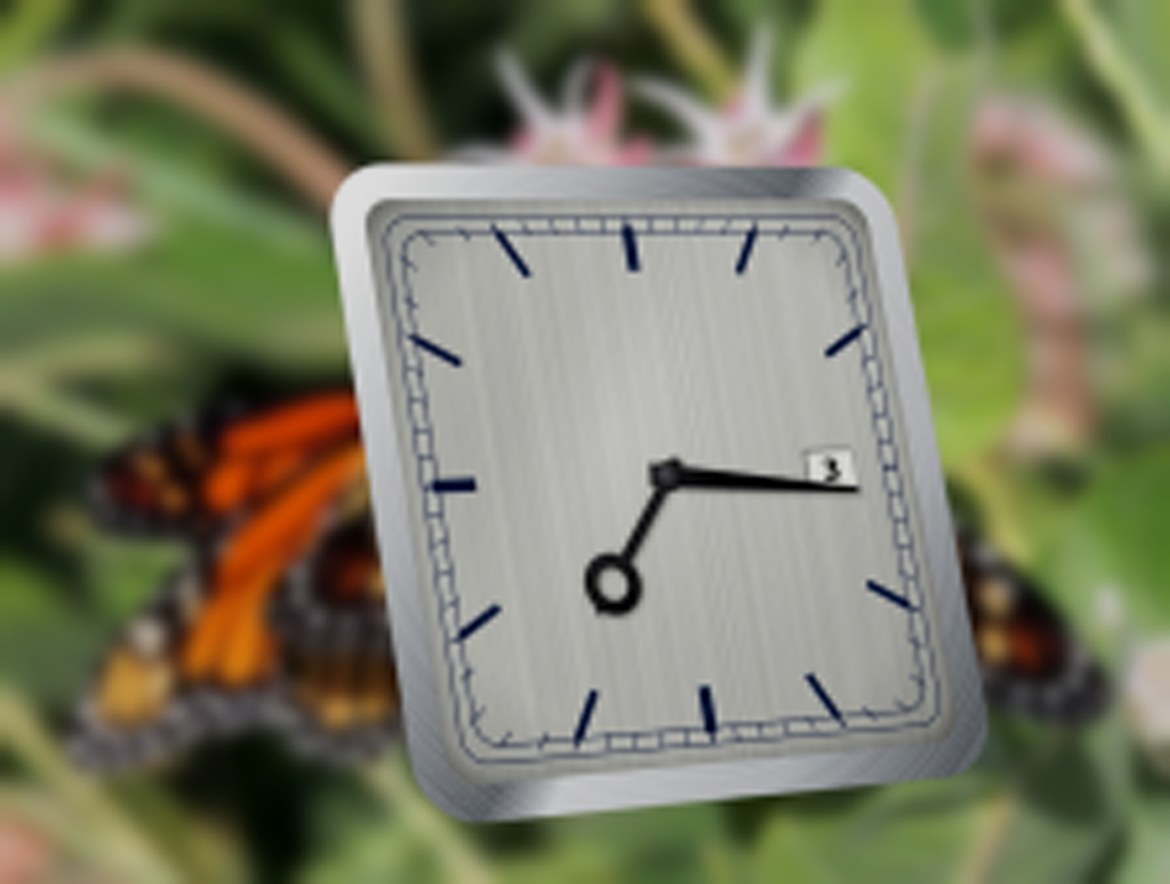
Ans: 7:16
